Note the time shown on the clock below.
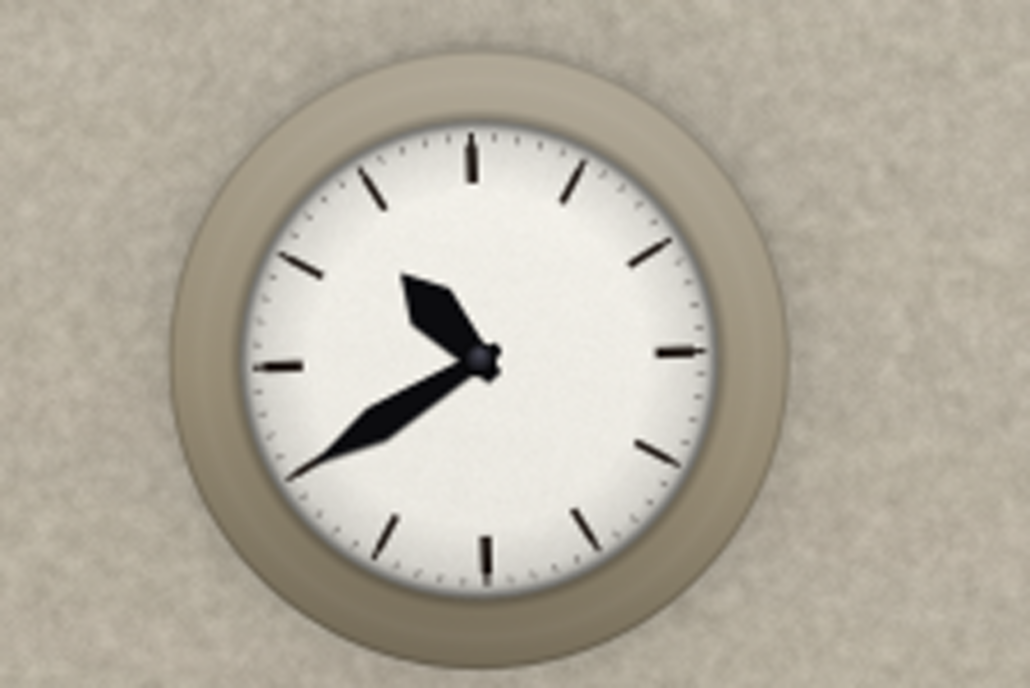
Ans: 10:40
